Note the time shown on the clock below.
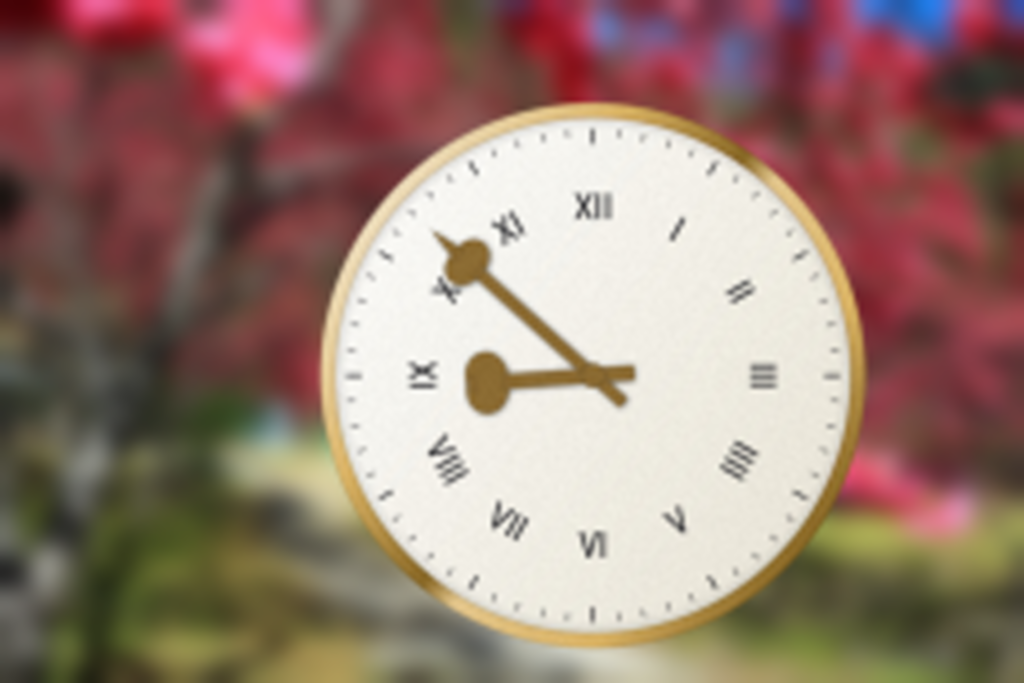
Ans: 8:52
